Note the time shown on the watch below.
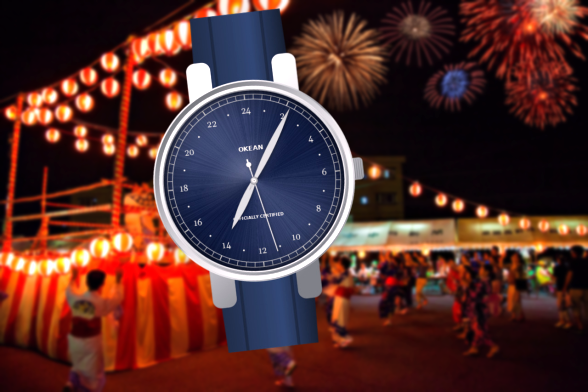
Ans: 14:05:28
